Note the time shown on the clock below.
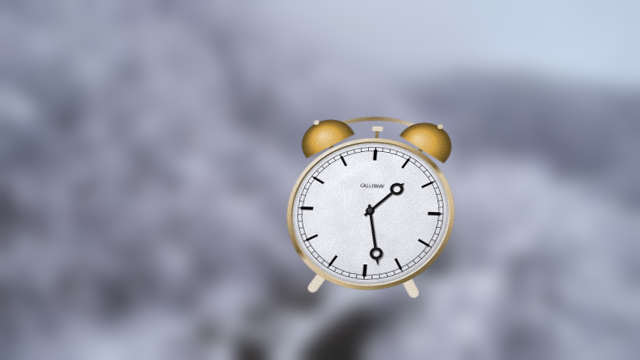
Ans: 1:28
